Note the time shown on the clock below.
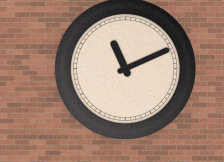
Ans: 11:11
